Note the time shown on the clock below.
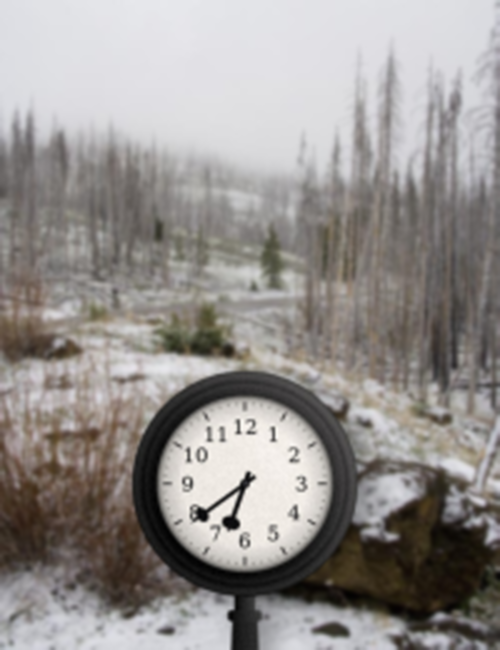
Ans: 6:39
